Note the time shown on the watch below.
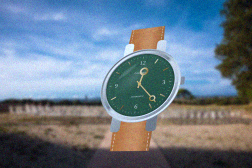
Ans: 12:23
